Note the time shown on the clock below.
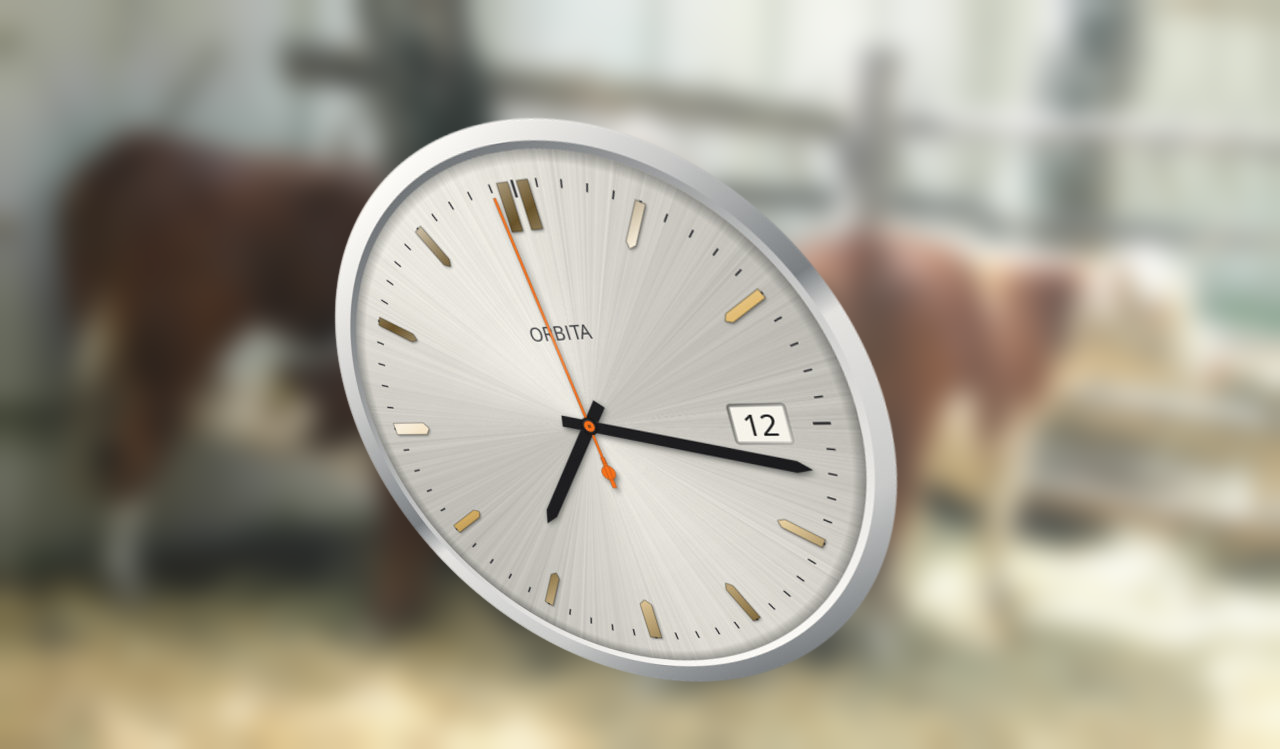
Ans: 7:16:59
